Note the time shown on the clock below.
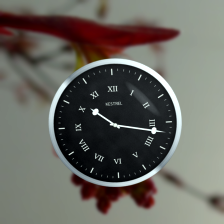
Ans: 10:17
